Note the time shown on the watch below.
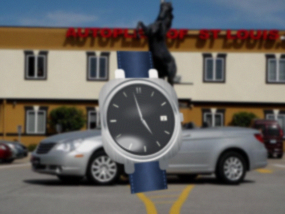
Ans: 4:58
